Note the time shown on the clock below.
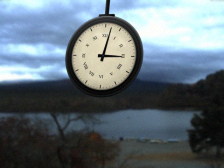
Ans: 3:02
